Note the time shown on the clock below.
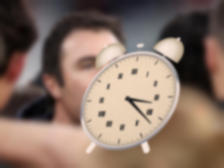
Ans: 3:22
